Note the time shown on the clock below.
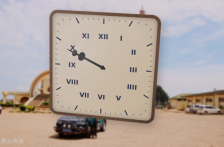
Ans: 9:49
